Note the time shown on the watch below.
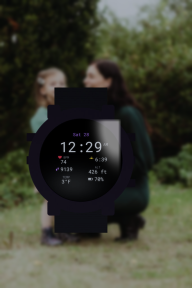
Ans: 12:29
